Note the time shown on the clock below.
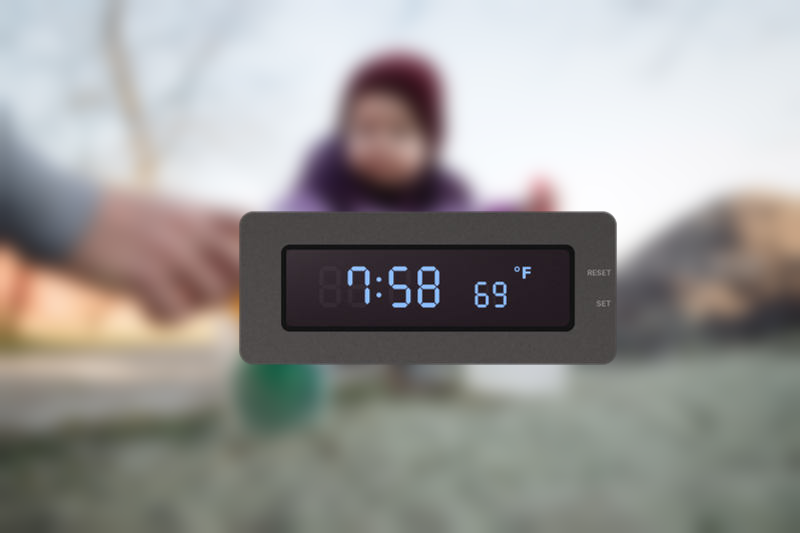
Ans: 7:58
